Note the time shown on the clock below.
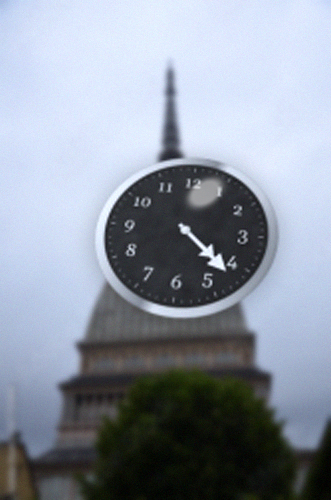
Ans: 4:22
